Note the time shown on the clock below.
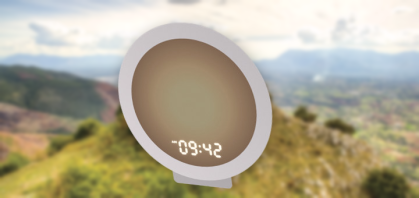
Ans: 9:42
